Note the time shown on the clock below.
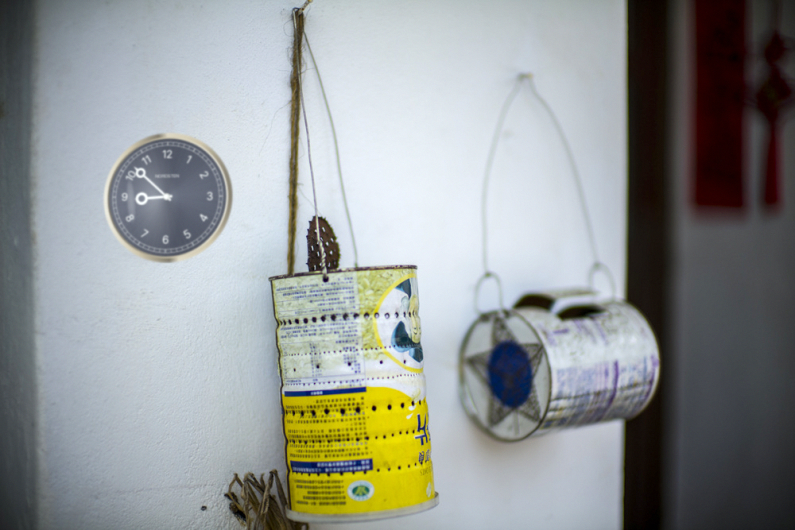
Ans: 8:52
